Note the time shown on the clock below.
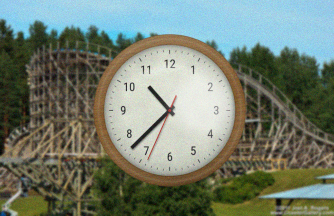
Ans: 10:37:34
